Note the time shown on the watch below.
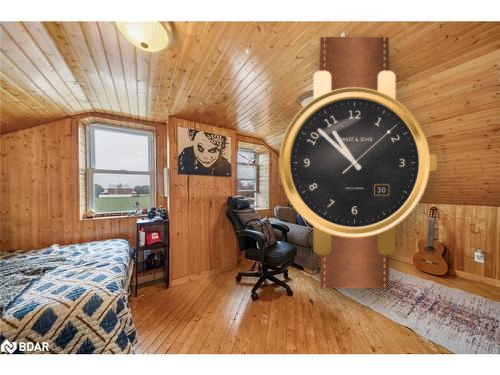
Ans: 10:52:08
